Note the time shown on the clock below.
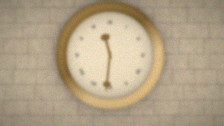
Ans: 11:31
